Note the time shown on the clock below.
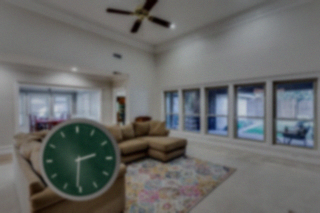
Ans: 2:31
